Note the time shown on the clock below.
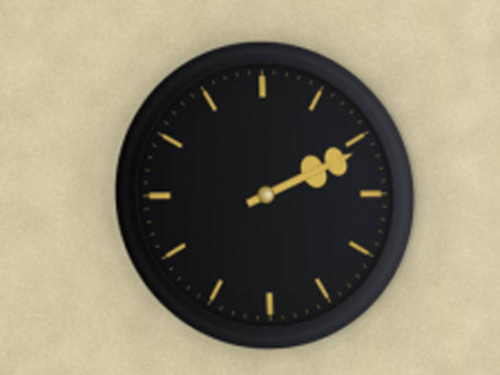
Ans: 2:11
